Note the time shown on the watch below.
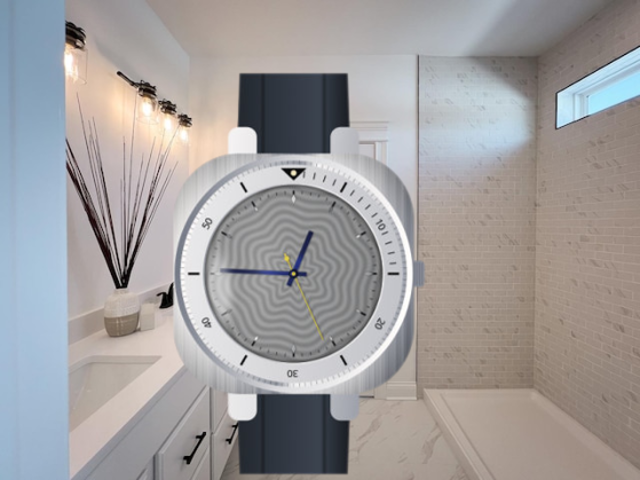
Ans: 12:45:26
